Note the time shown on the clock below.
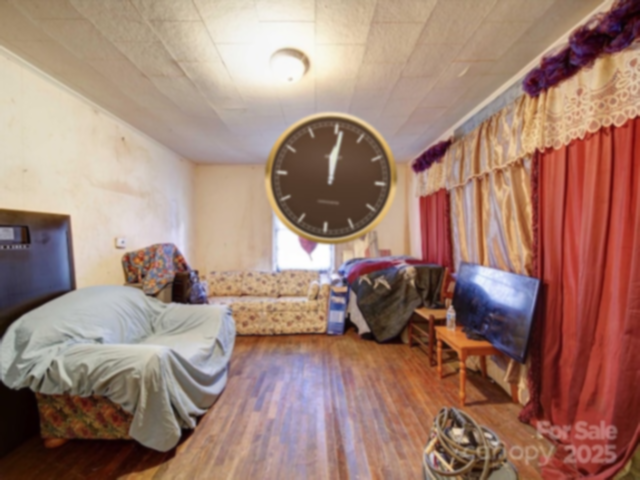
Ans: 12:01
